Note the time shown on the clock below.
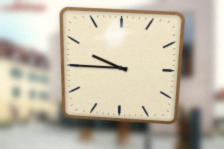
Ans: 9:45
